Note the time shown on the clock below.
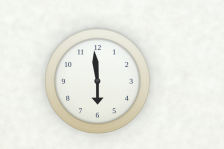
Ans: 5:59
